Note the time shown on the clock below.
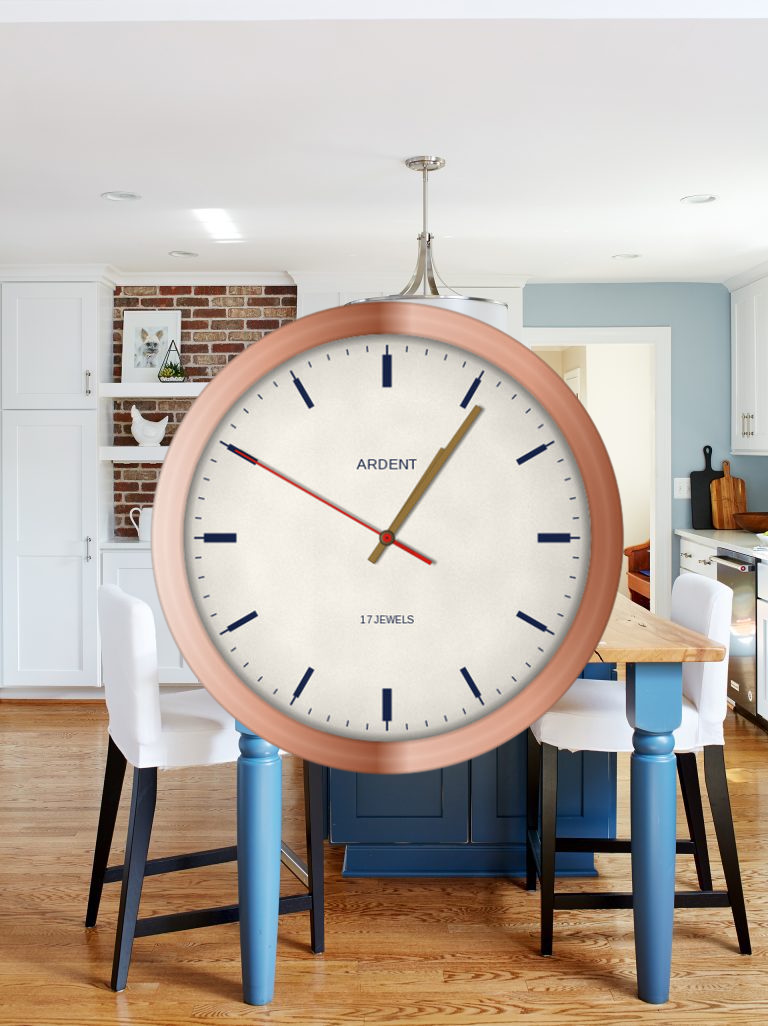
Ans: 1:05:50
